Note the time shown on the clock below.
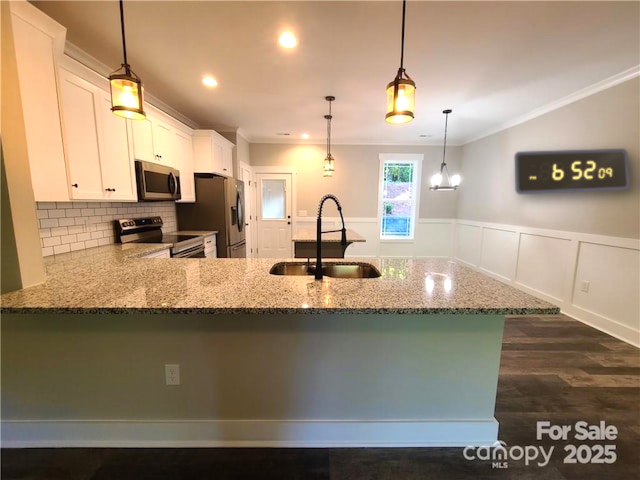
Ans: 6:52:09
